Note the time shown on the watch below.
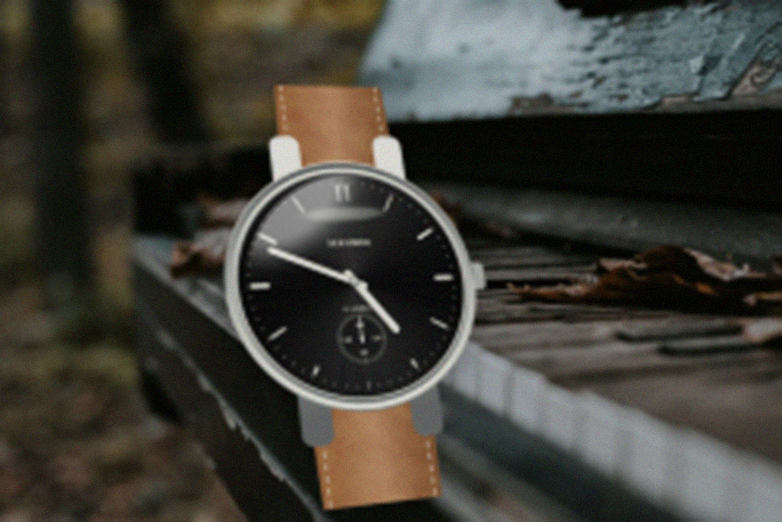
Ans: 4:49
